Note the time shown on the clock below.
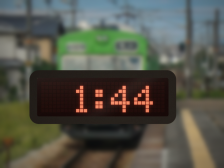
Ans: 1:44
